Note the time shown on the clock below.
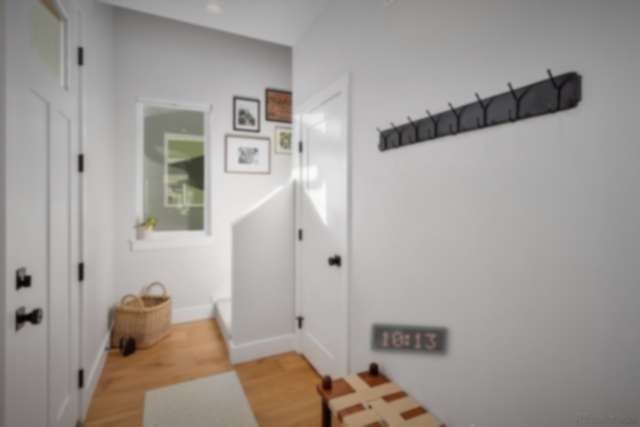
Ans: 10:13
